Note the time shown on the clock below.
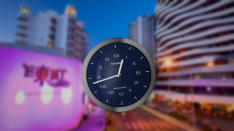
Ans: 12:43
